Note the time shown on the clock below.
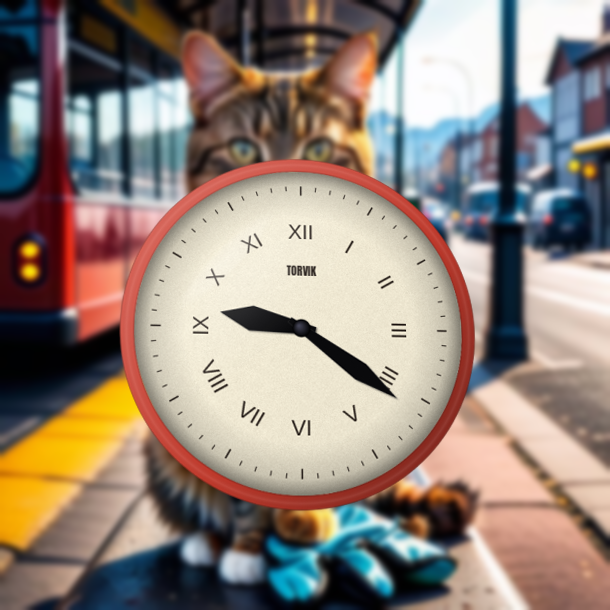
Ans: 9:21
